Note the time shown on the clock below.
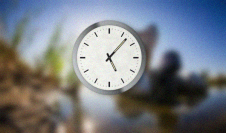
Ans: 5:07
